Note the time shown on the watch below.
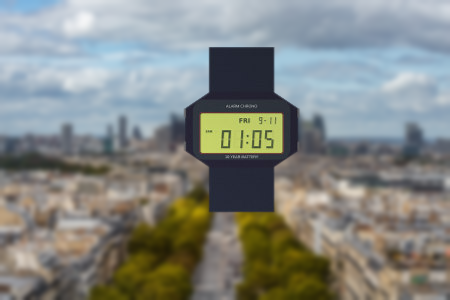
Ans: 1:05
